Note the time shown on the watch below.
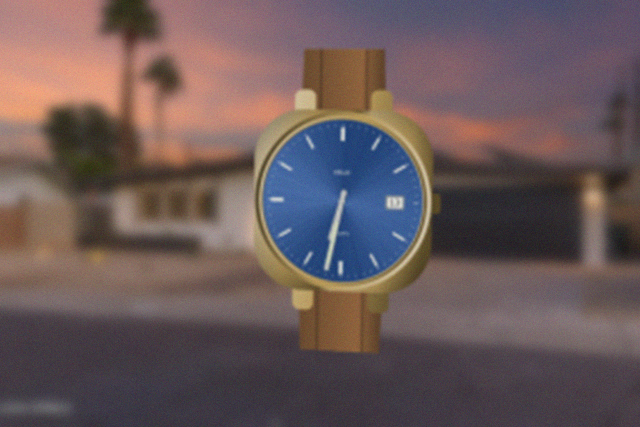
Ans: 6:32
